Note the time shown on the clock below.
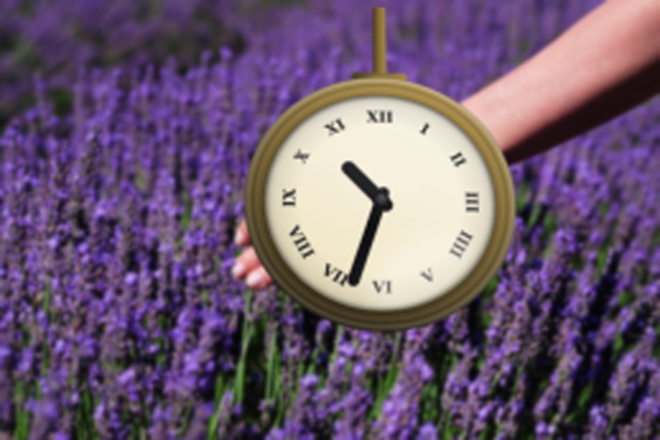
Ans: 10:33
